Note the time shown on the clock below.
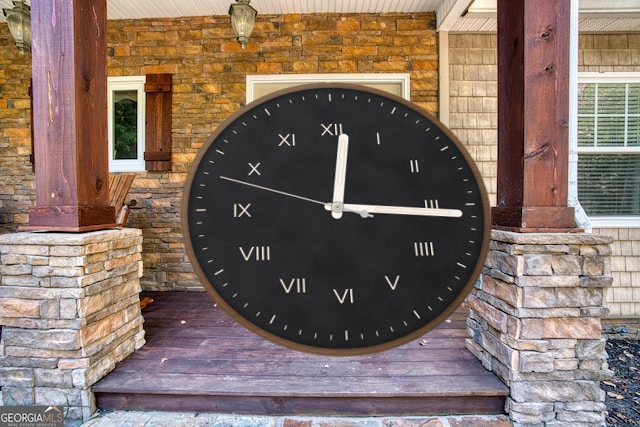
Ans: 12:15:48
